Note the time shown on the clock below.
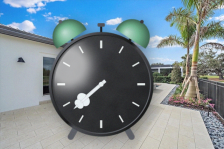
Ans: 7:38
